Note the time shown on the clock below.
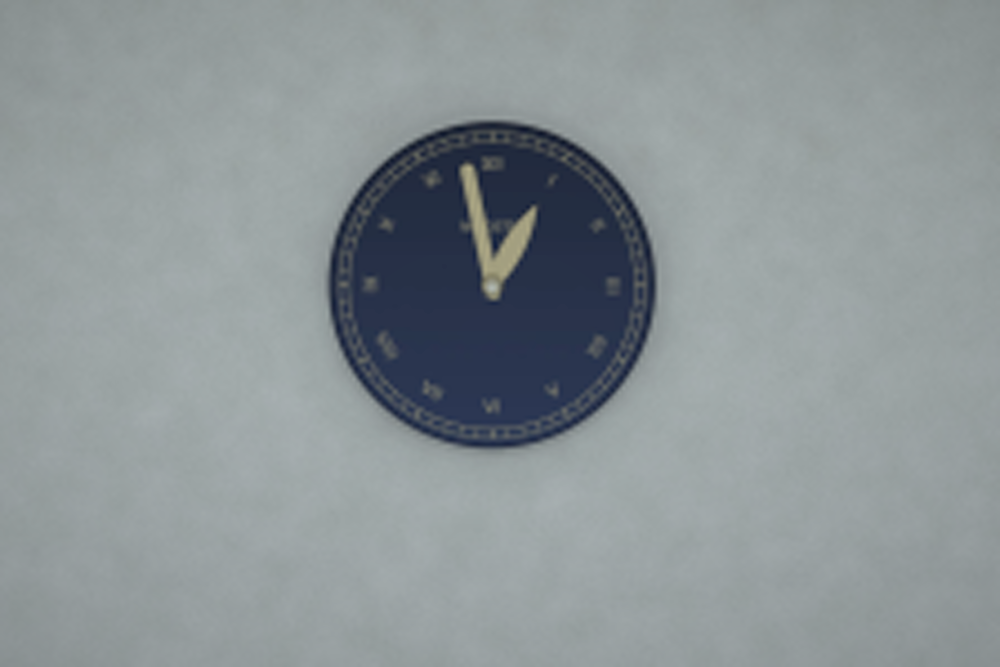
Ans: 12:58
